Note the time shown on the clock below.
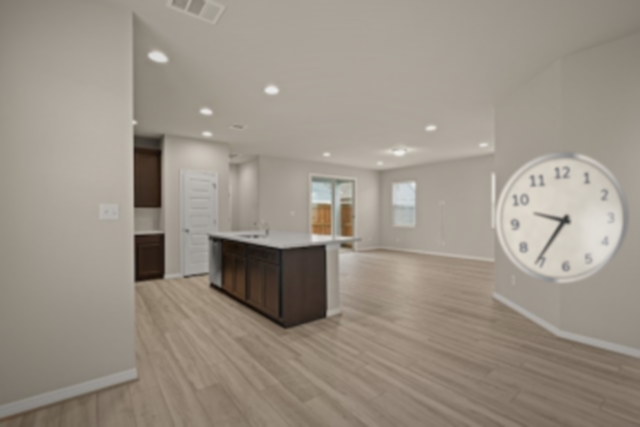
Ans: 9:36
